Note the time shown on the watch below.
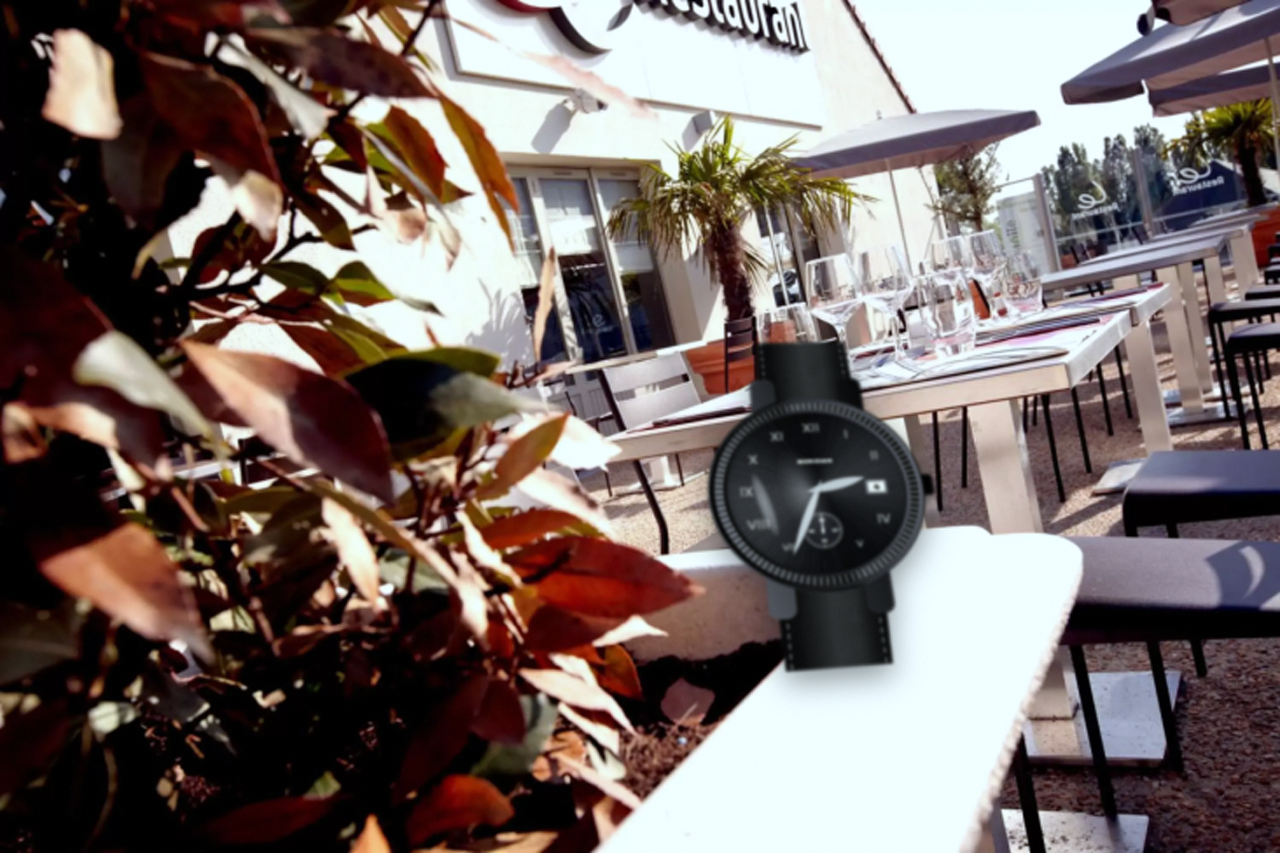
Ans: 2:34
